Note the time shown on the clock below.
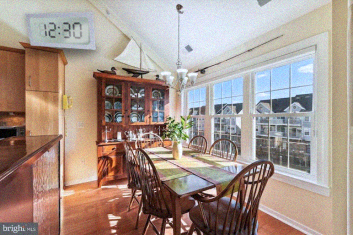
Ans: 12:30
